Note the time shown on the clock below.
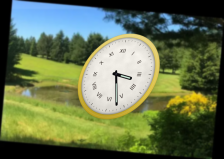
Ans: 3:27
